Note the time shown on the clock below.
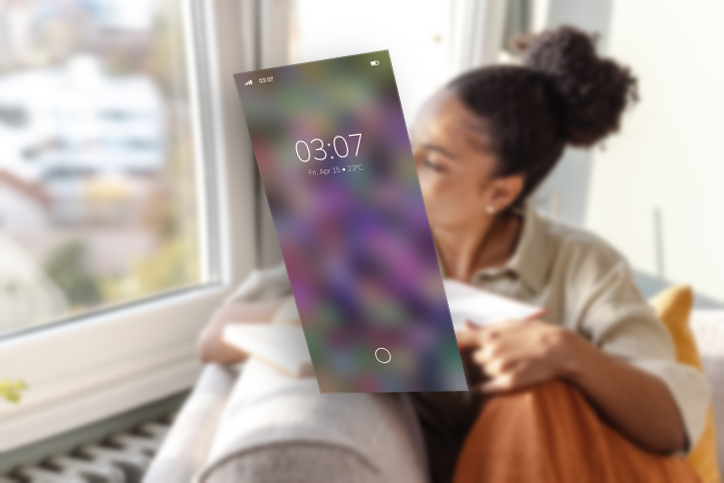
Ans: 3:07
